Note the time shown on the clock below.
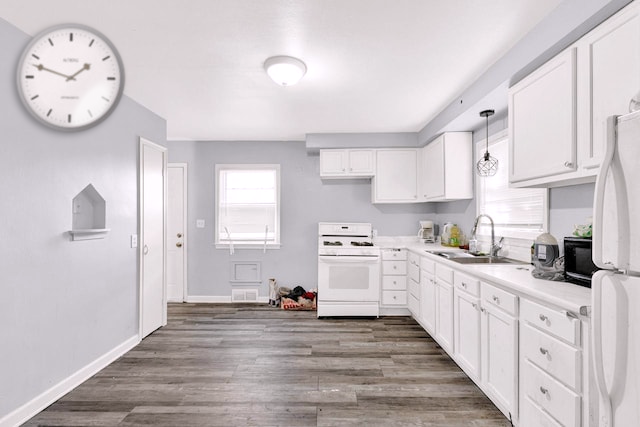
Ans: 1:48
